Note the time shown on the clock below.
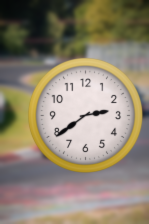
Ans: 2:39
